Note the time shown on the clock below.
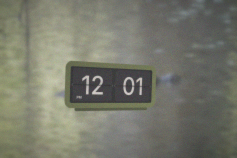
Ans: 12:01
